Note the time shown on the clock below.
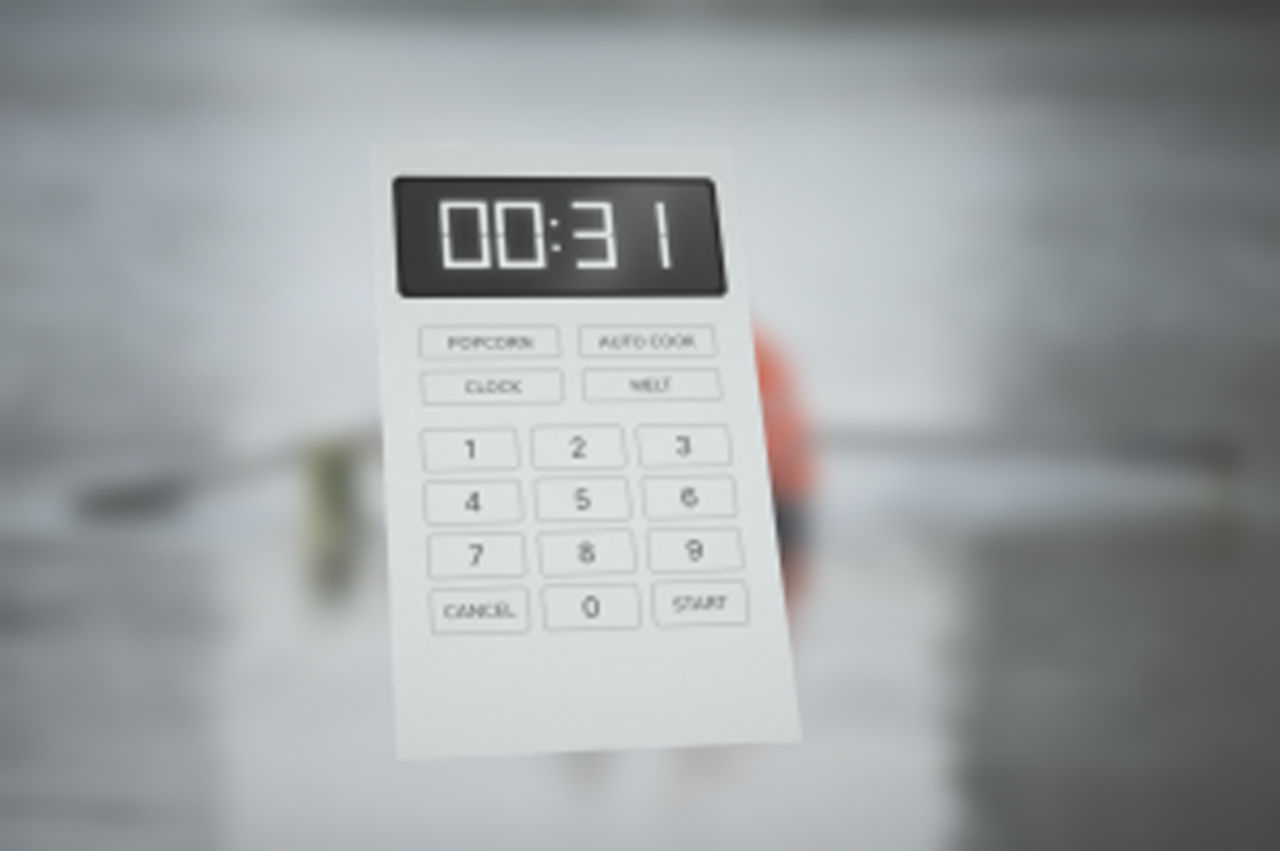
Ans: 0:31
